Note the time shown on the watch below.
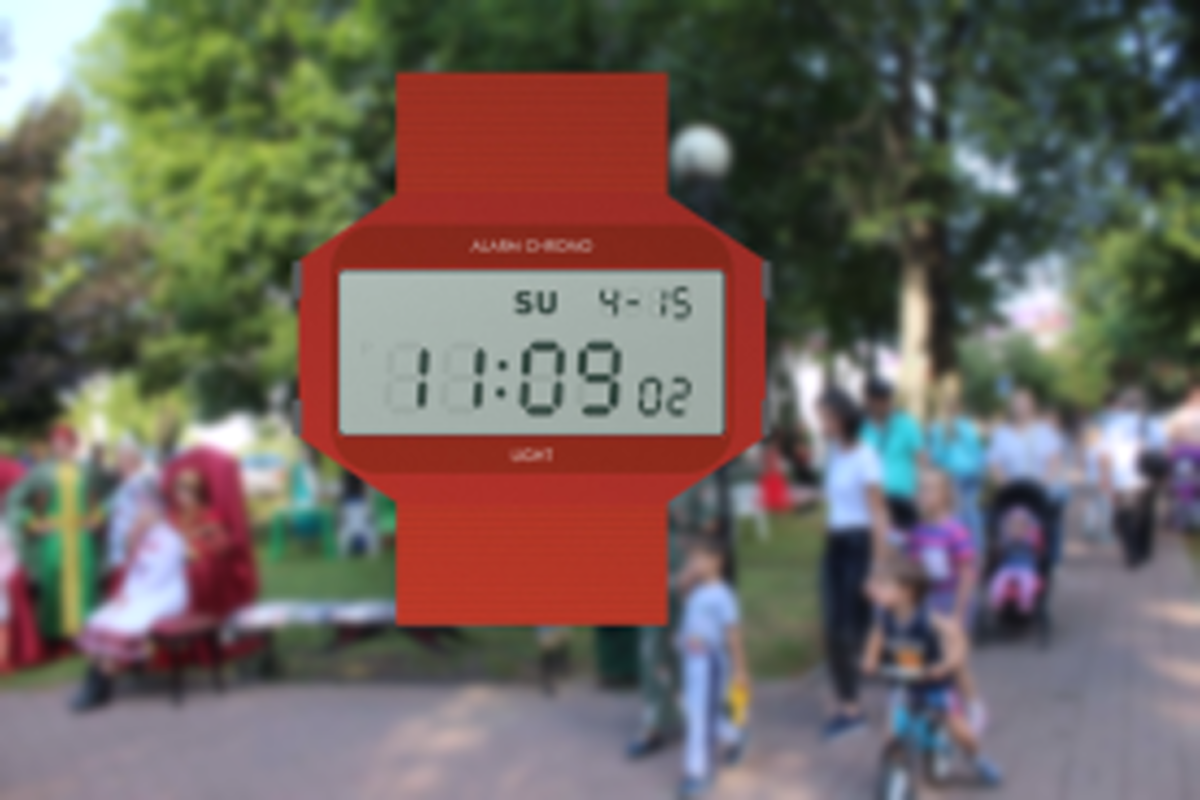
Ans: 11:09:02
